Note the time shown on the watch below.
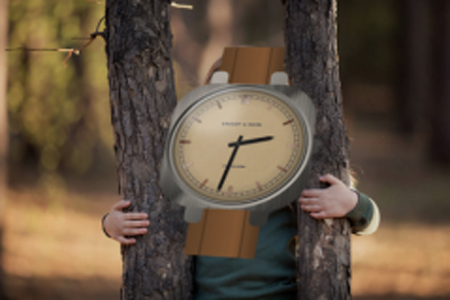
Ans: 2:32
